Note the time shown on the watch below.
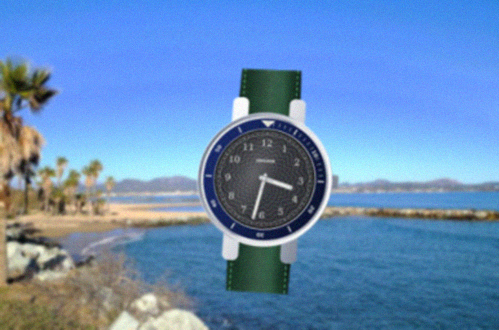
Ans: 3:32
